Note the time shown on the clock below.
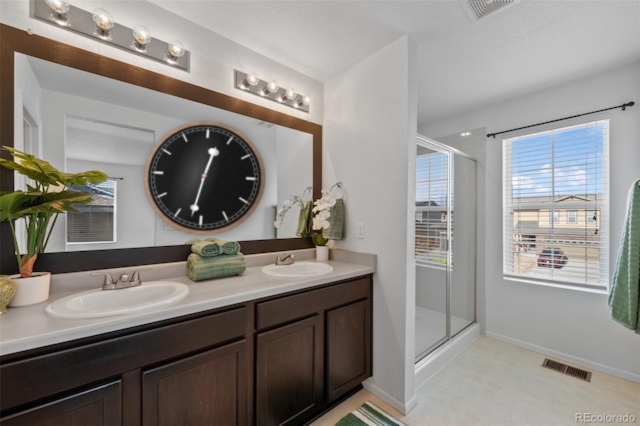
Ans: 12:32
